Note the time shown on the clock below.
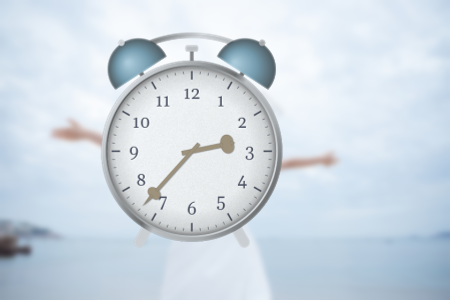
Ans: 2:37
